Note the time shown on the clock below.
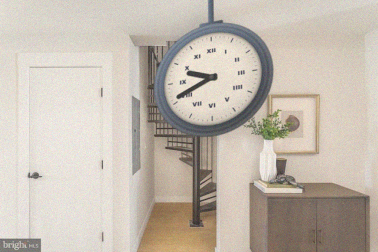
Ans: 9:41
